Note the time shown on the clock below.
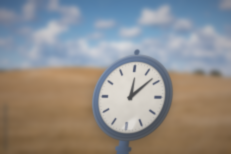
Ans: 12:08
